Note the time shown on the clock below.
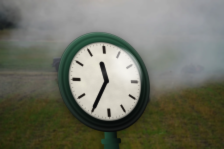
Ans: 11:35
